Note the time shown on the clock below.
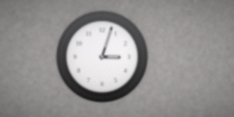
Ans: 3:03
